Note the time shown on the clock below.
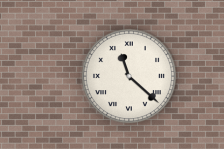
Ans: 11:22
